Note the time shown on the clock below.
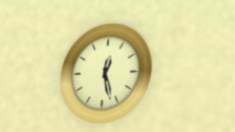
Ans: 12:27
